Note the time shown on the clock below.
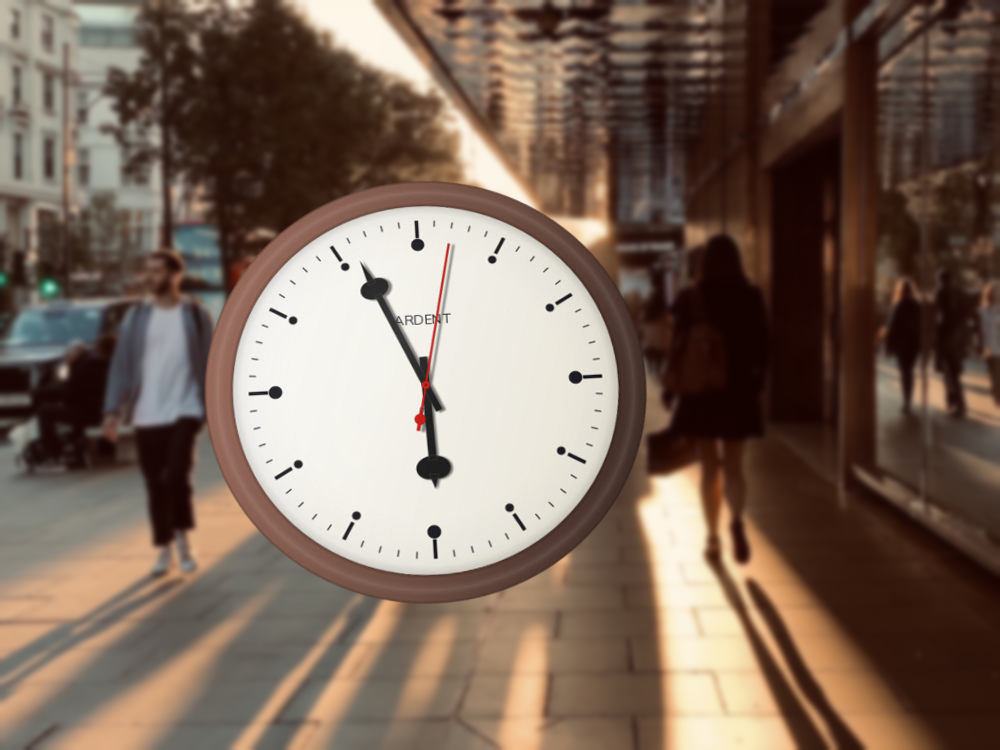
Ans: 5:56:02
